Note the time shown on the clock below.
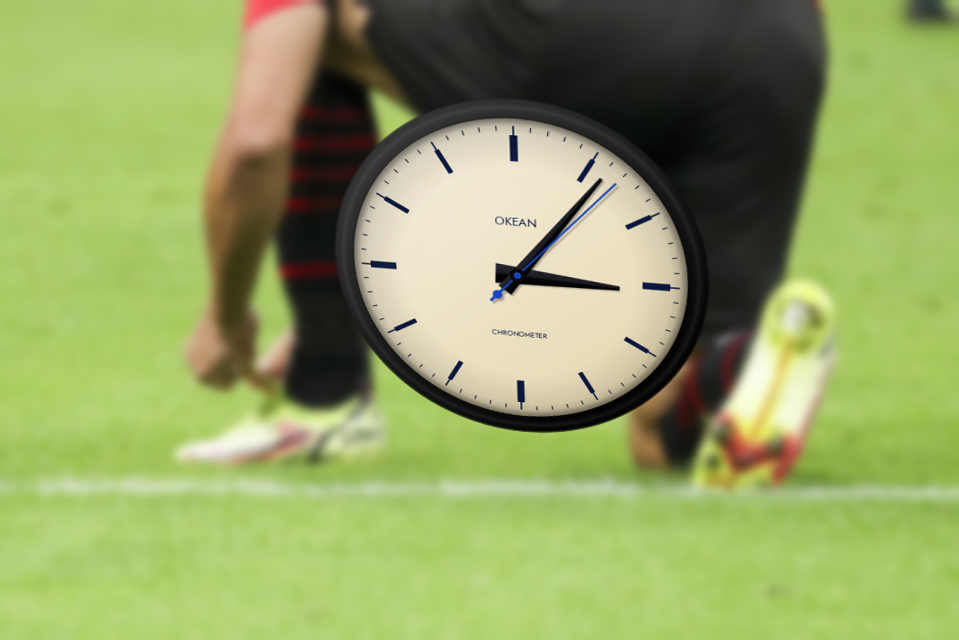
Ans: 3:06:07
